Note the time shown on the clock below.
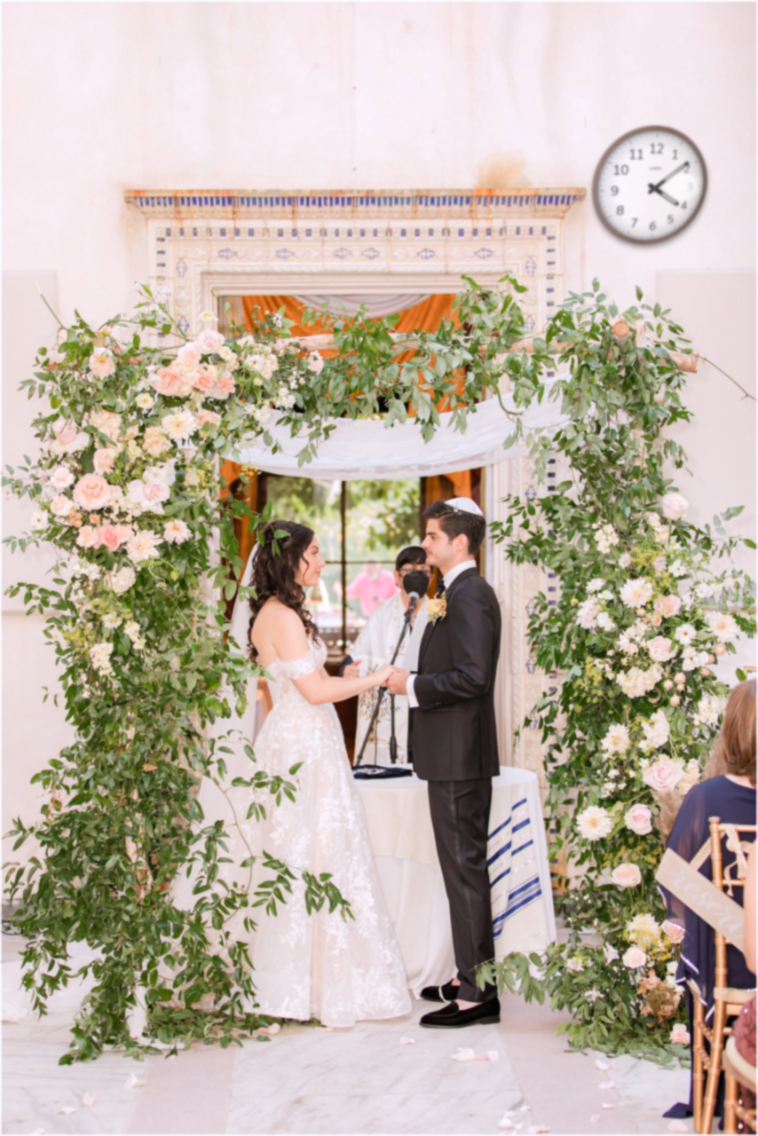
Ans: 4:09
